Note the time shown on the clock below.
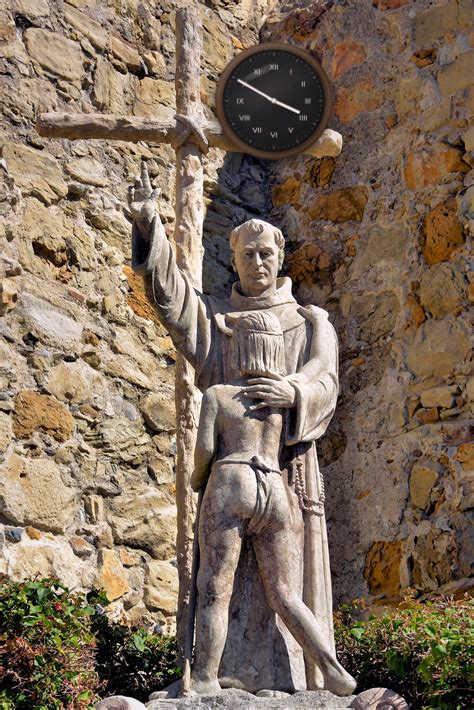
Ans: 3:50
